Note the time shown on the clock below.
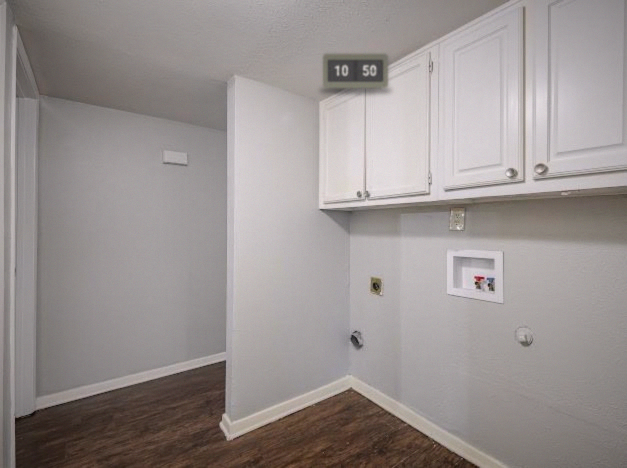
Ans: 10:50
